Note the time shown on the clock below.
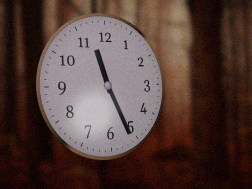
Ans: 11:26
